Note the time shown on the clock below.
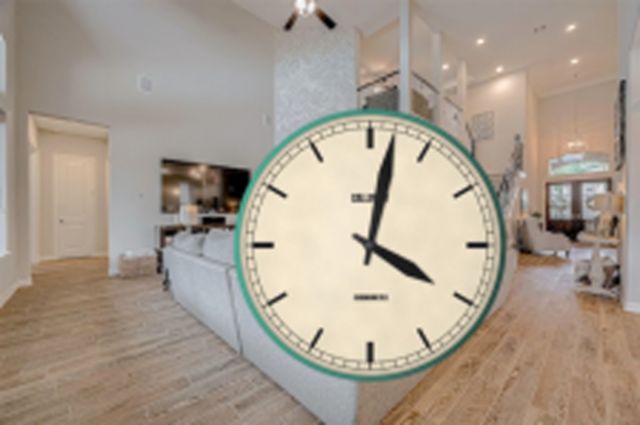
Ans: 4:02
